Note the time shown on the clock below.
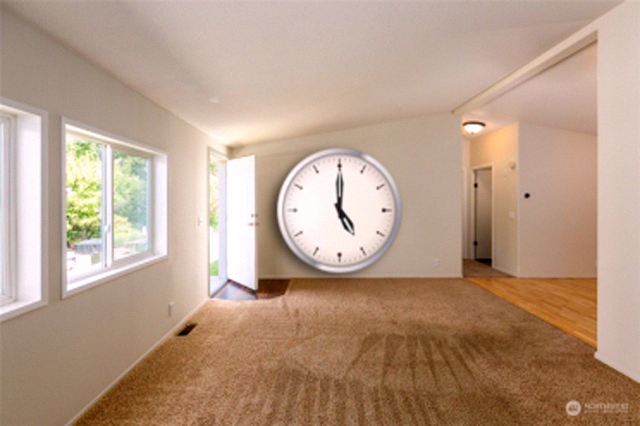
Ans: 5:00
